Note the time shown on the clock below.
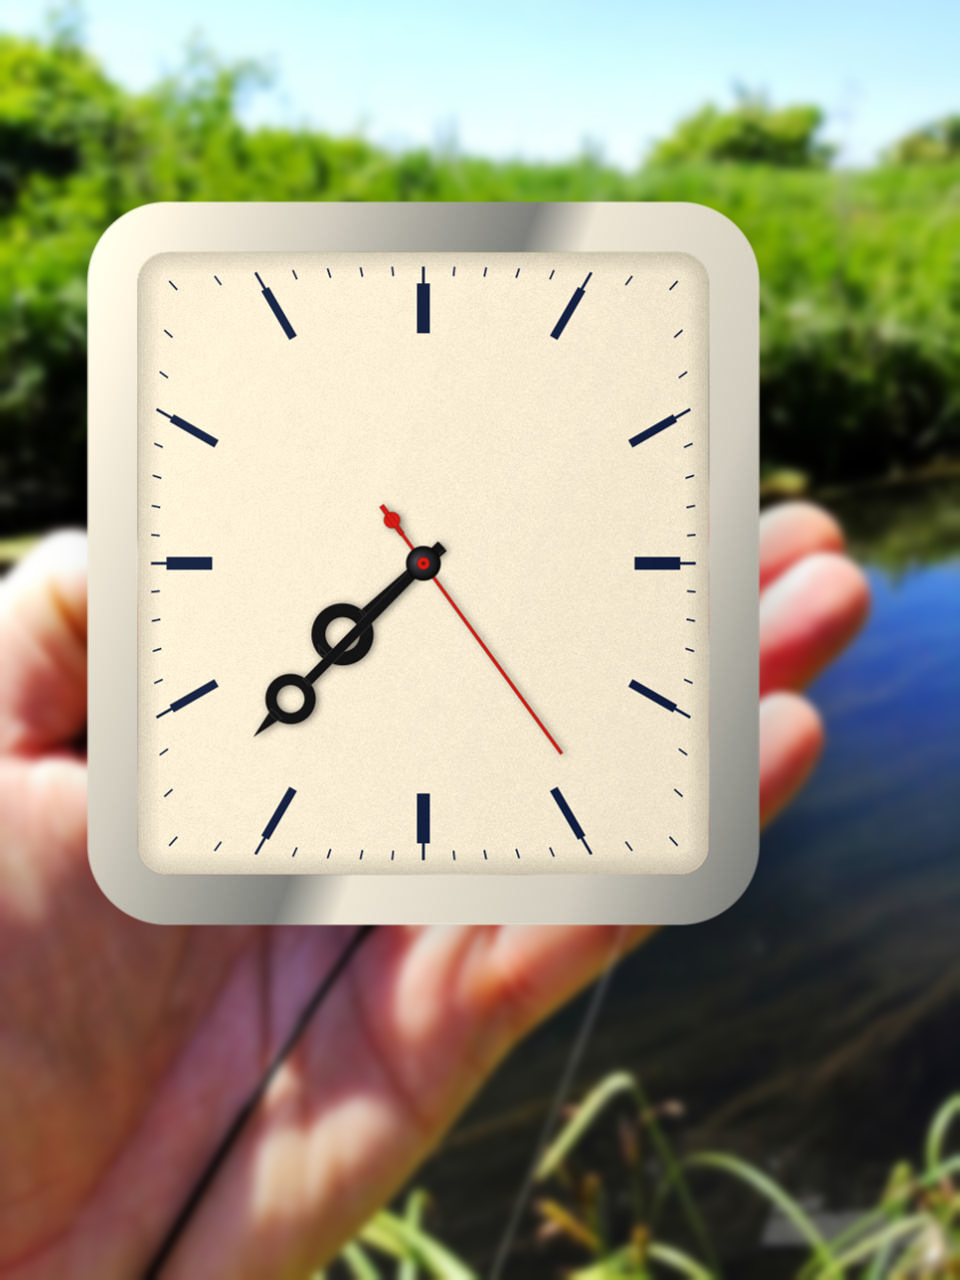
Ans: 7:37:24
